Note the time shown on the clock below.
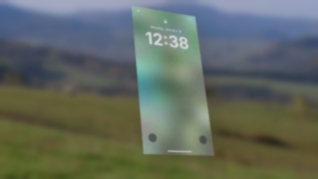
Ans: 12:38
